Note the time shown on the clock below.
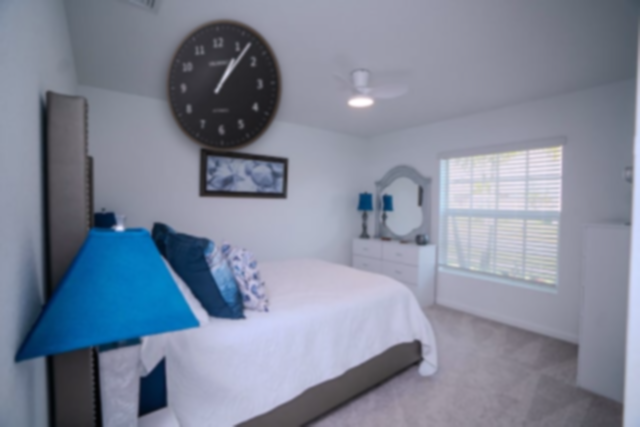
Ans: 1:07
